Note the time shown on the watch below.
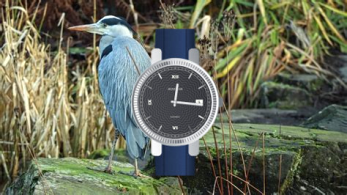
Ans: 12:16
